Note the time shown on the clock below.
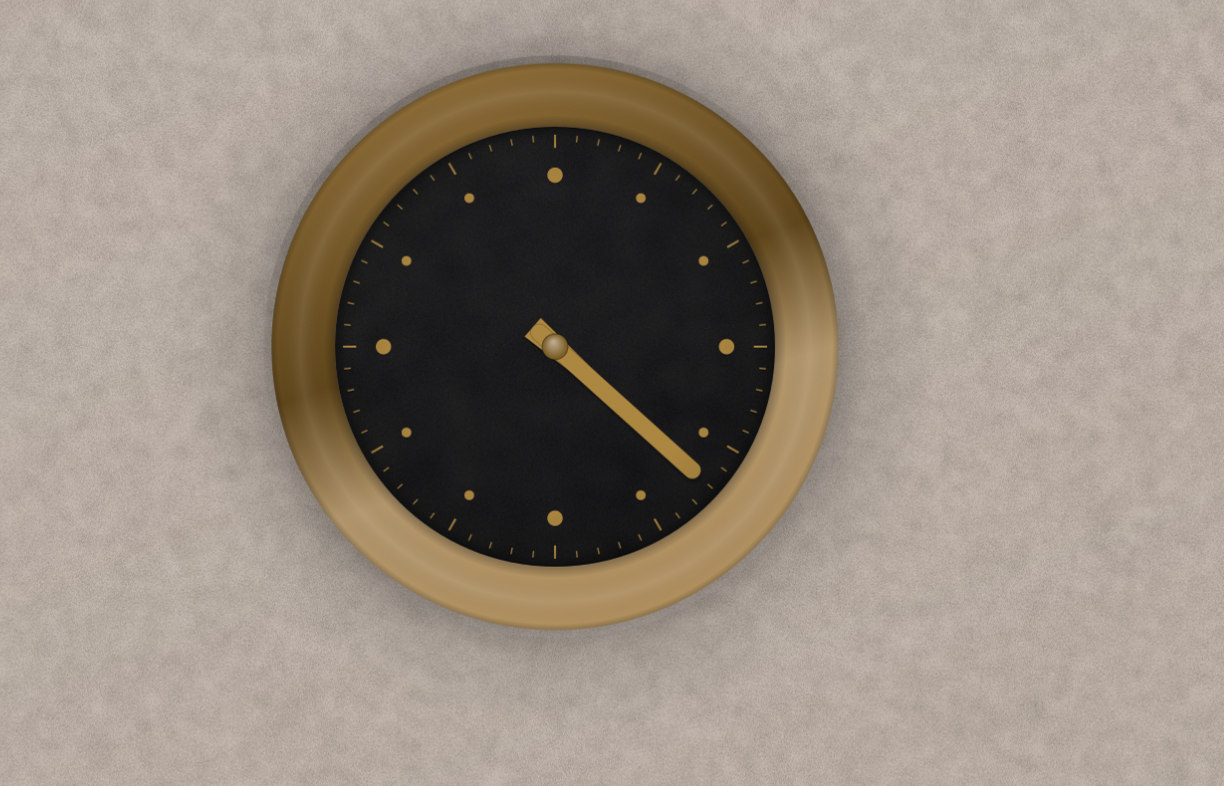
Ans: 4:22
